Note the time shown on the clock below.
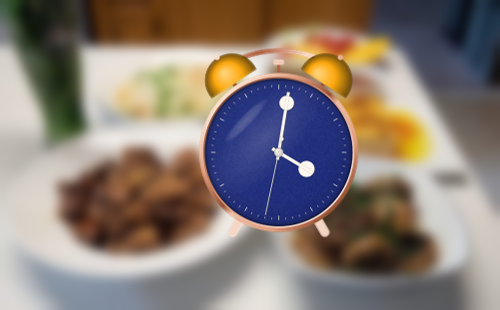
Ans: 4:01:32
